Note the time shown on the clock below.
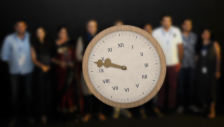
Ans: 9:48
